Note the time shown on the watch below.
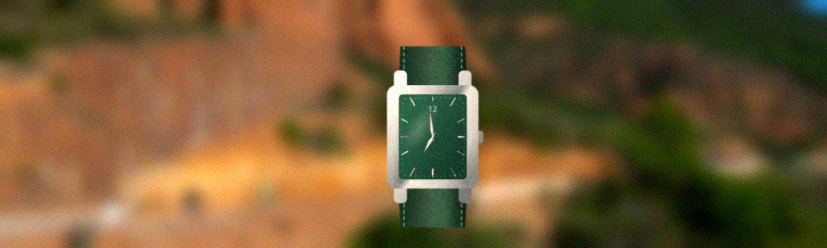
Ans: 6:59
